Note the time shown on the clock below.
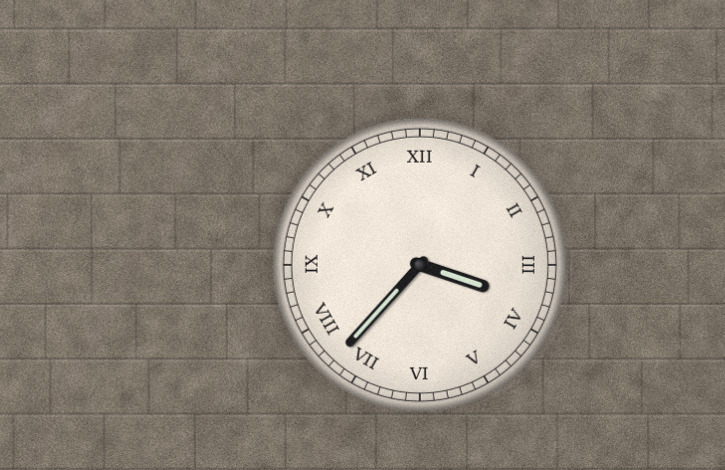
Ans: 3:37
